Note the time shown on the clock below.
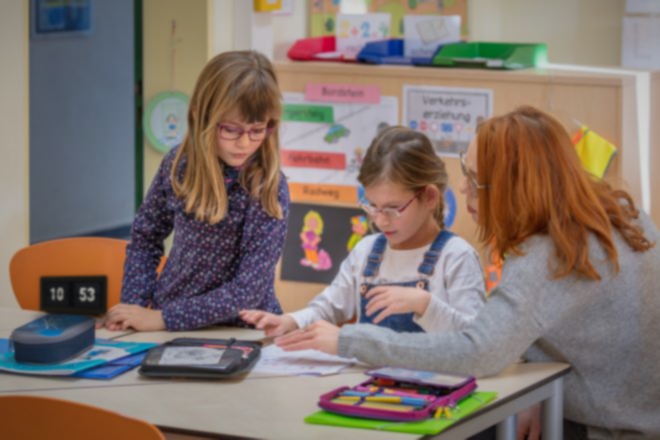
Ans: 10:53
